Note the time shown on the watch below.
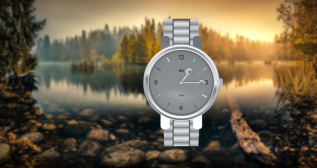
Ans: 1:15
